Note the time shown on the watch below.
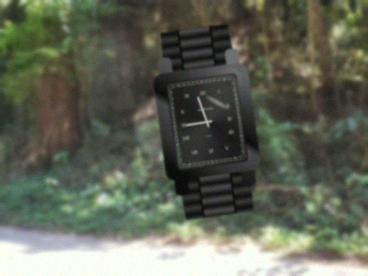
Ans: 8:58
